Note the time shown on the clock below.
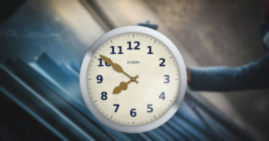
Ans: 7:51
